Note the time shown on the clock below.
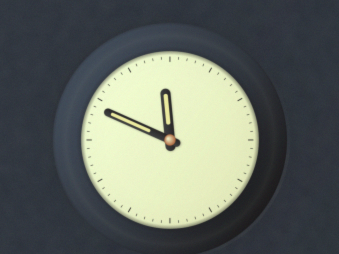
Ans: 11:49
